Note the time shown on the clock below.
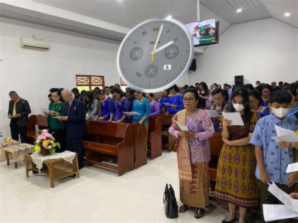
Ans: 2:02
